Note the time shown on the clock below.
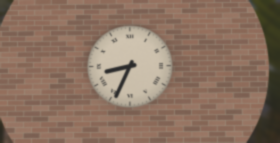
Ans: 8:34
